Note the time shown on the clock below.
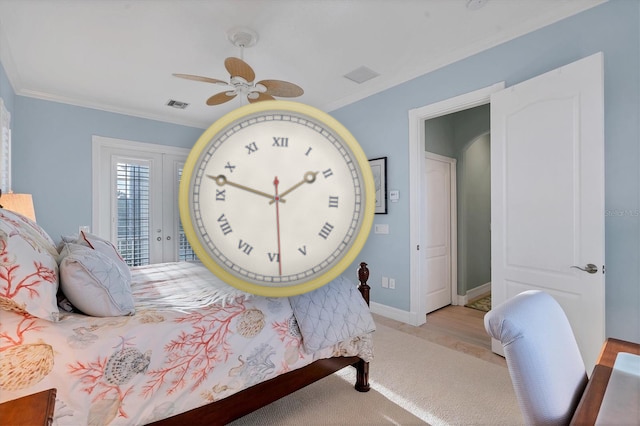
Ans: 1:47:29
